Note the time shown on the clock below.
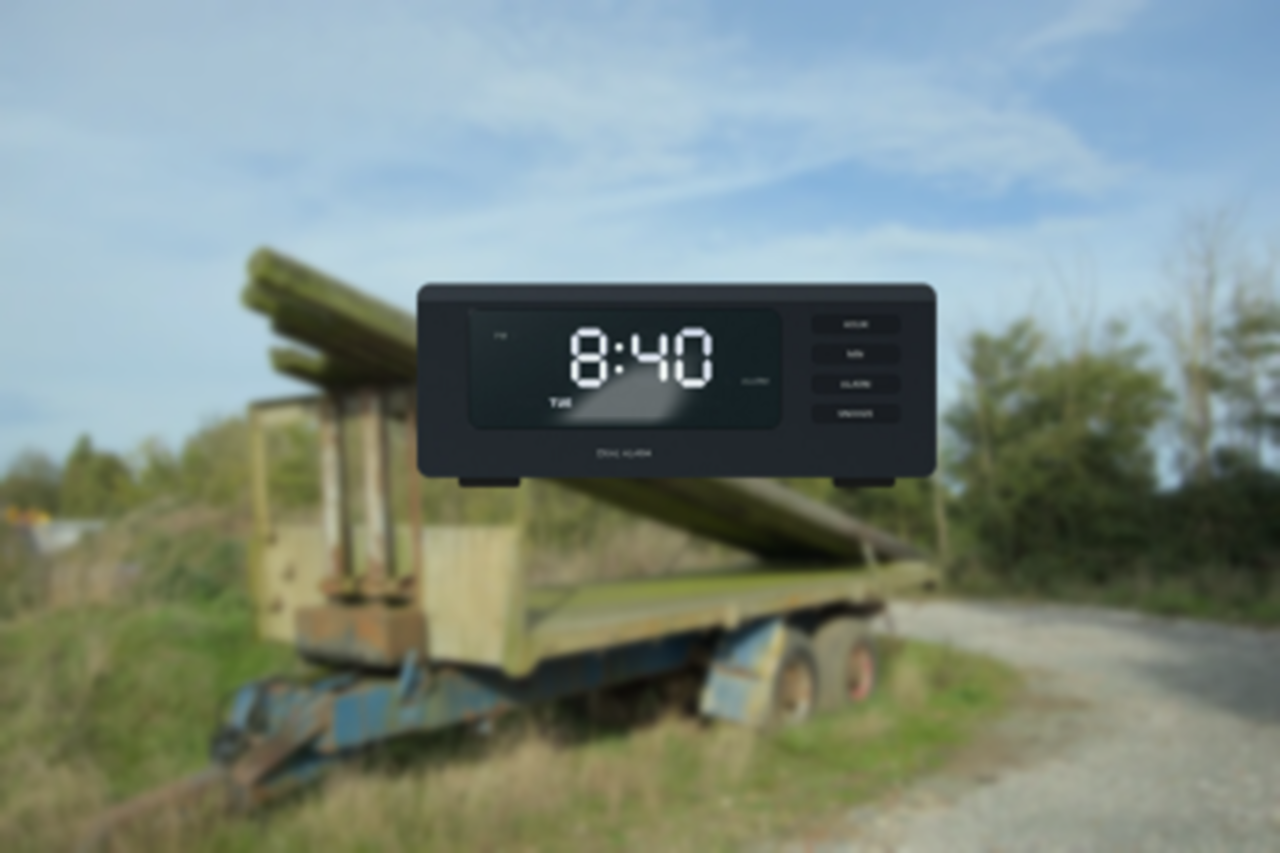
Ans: 8:40
